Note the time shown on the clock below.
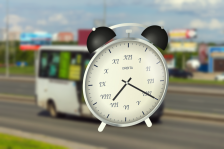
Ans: 7:20
